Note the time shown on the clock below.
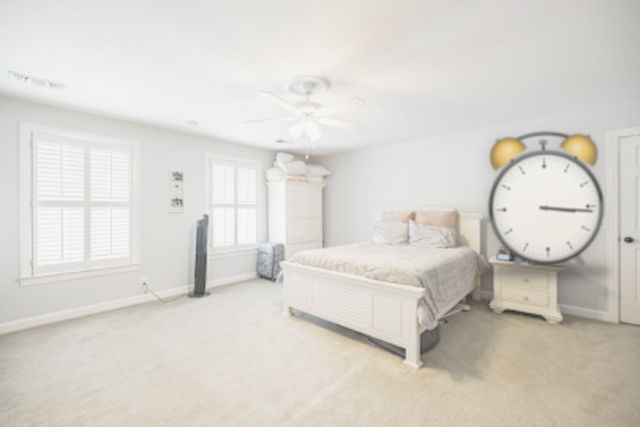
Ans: 3:16
